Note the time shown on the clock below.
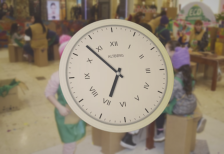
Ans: 6:53
